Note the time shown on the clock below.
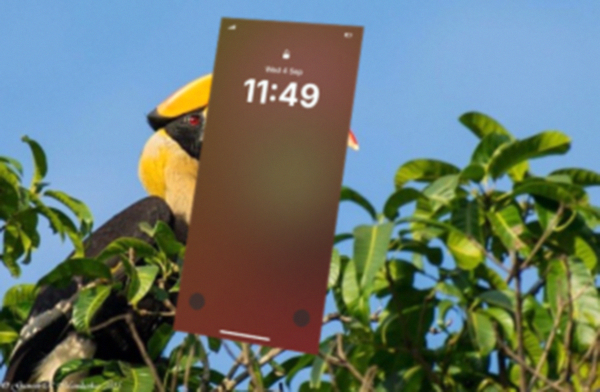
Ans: 11:49
